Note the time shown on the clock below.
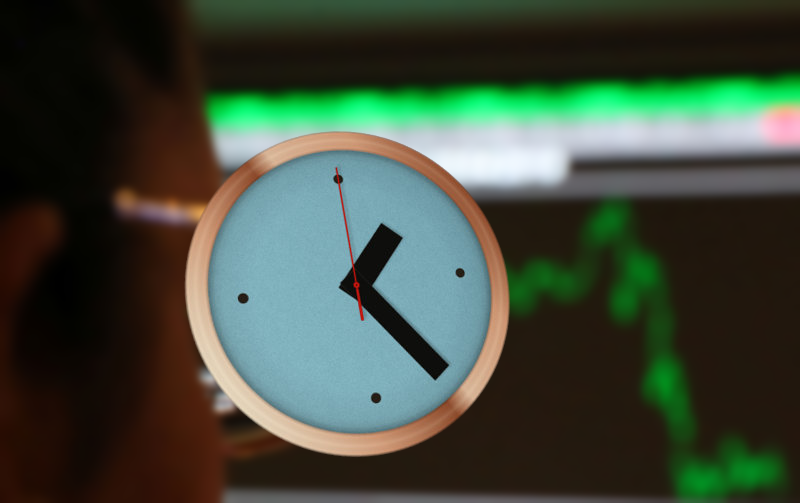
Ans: 1:24:00
